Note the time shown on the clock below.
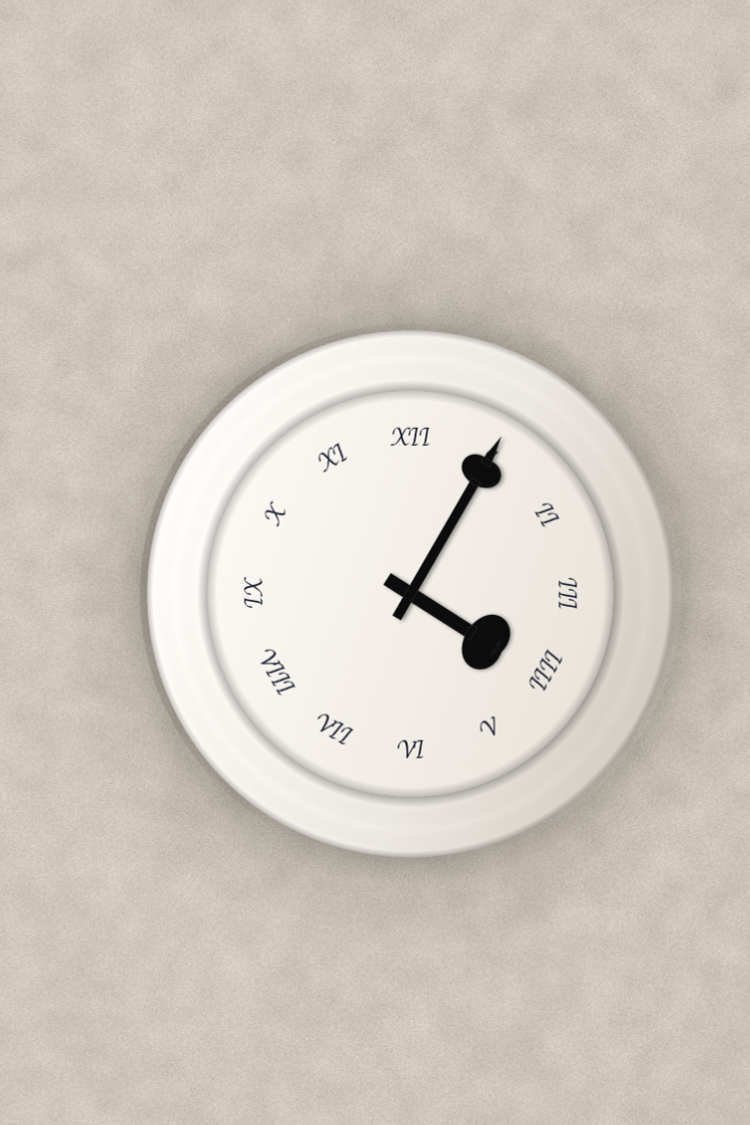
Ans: 4:05
